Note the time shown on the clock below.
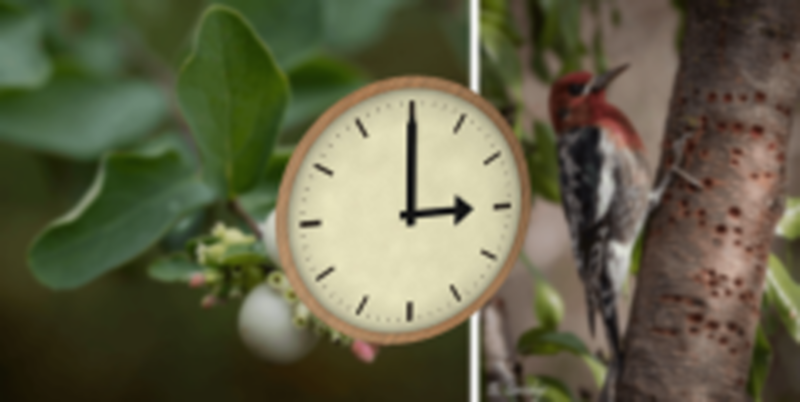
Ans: 3:00
